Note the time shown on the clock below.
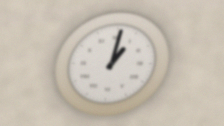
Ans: 1:01
